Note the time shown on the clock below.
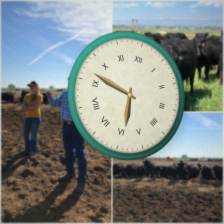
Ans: 5:47
